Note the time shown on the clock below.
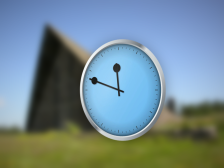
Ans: 11:48
